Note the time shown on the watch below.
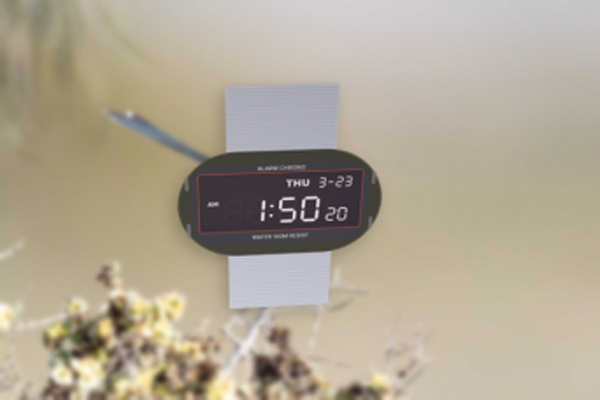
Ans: 1:50:20
